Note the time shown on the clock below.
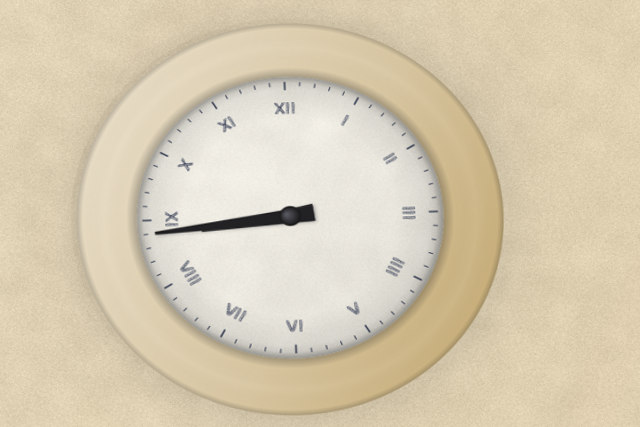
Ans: 8:44
